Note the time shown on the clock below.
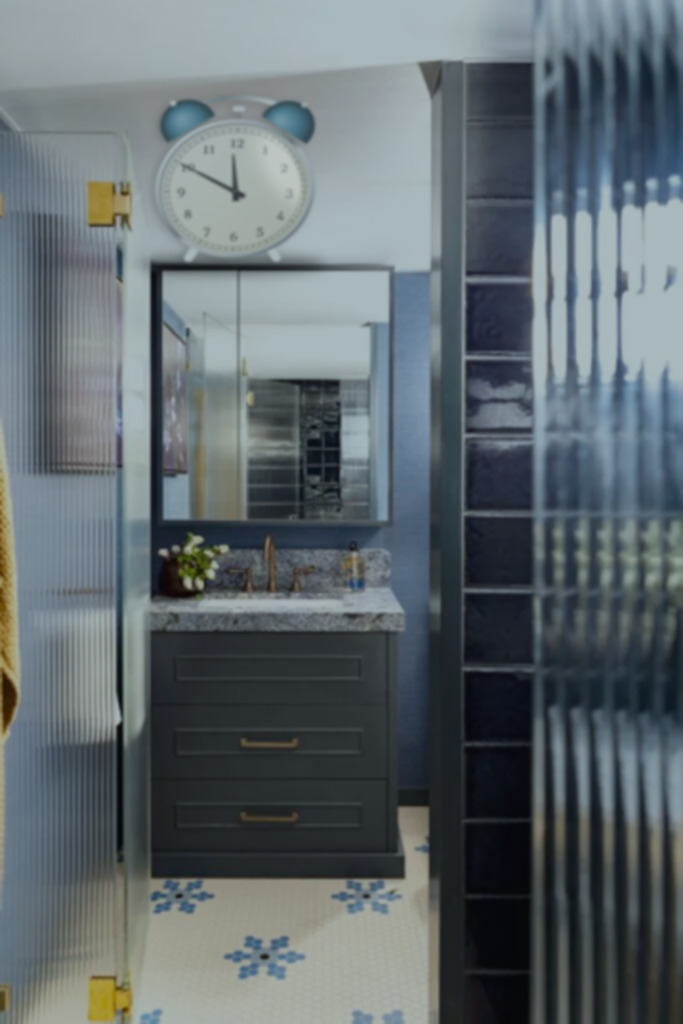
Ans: 11:50
